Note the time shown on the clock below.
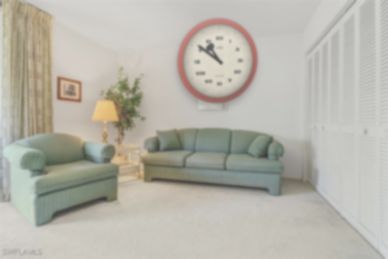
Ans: 10:51
